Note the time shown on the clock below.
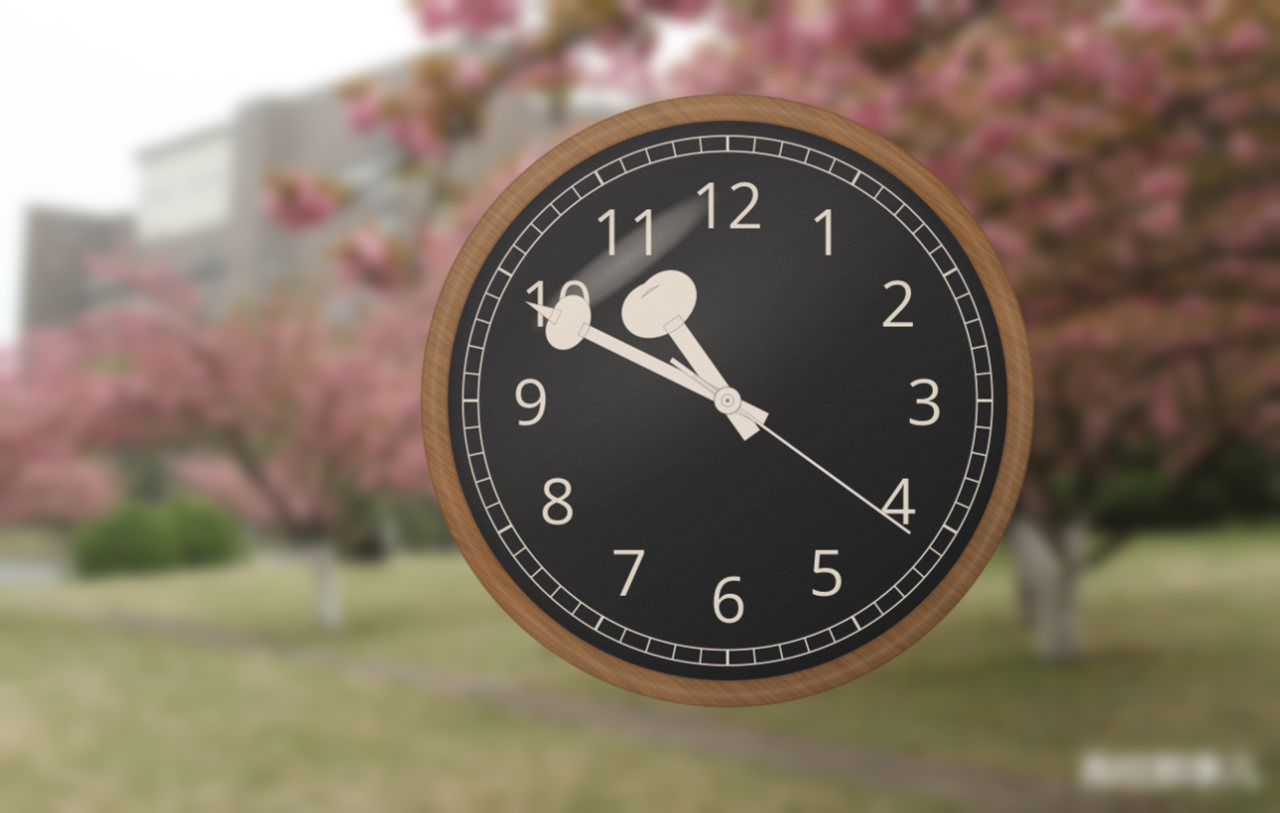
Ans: 10:49:21
